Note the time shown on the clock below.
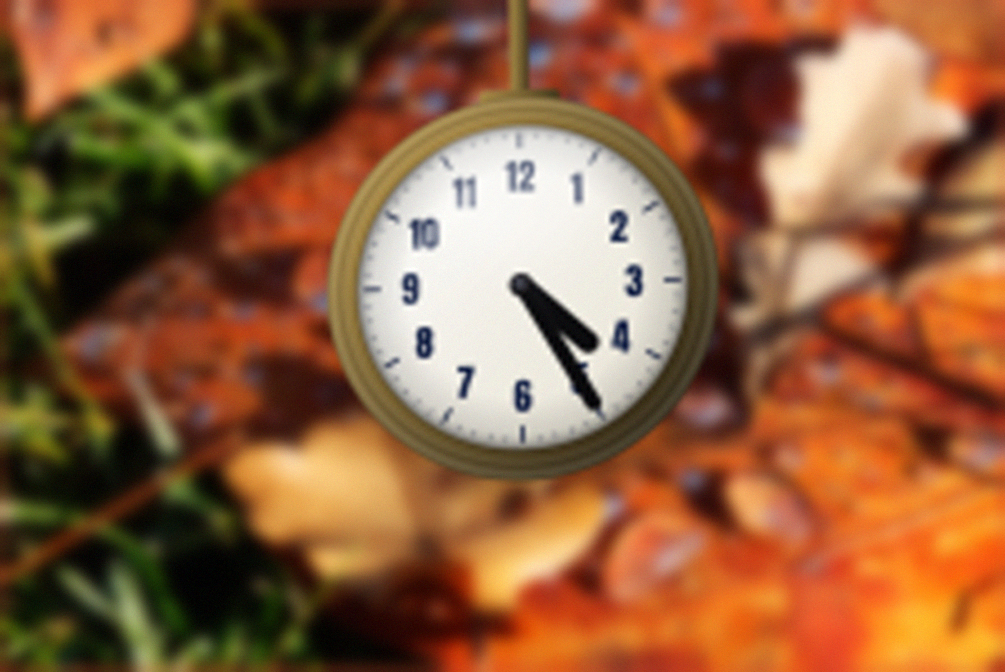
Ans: 4:25
